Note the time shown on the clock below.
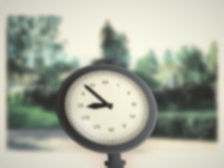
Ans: 8:53
